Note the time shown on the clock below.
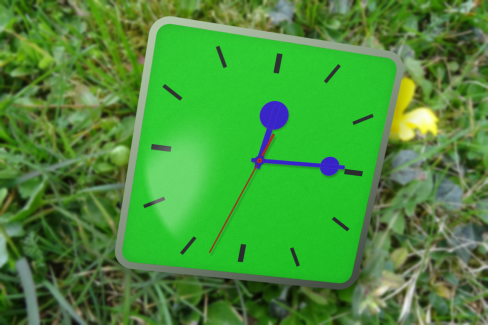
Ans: 12:14:33
